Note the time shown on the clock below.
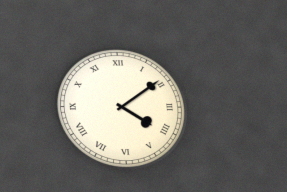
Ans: 4:09
